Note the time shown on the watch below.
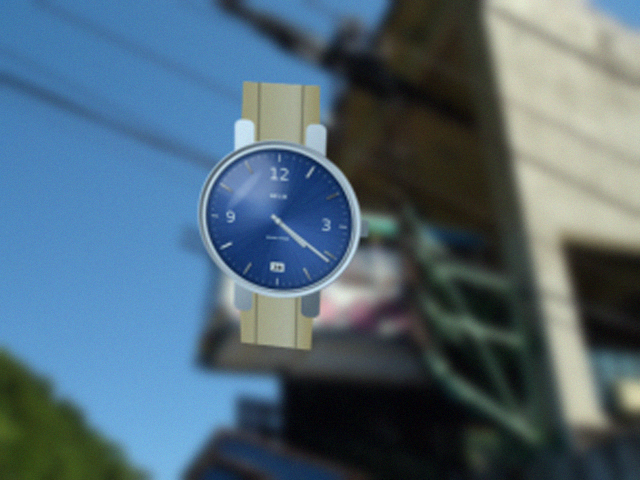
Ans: 4:21
